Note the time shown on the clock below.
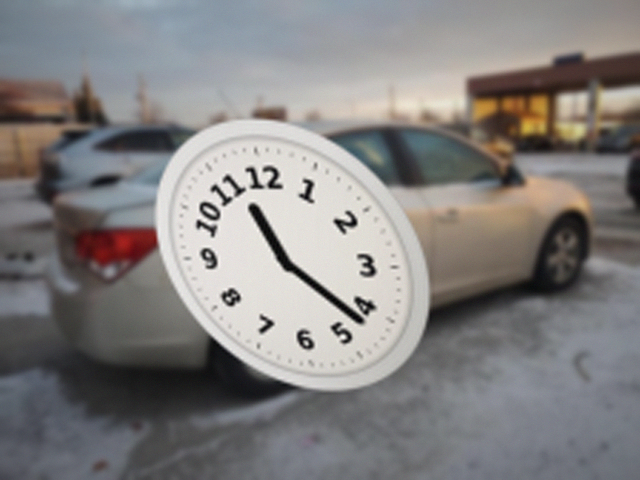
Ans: 11:22
